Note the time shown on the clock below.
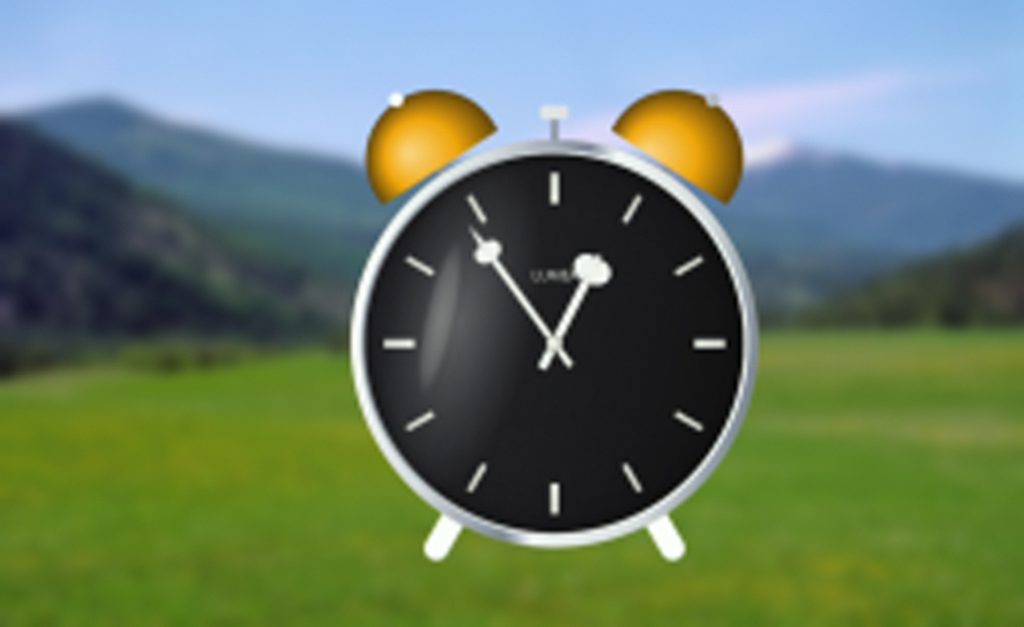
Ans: 12:54
